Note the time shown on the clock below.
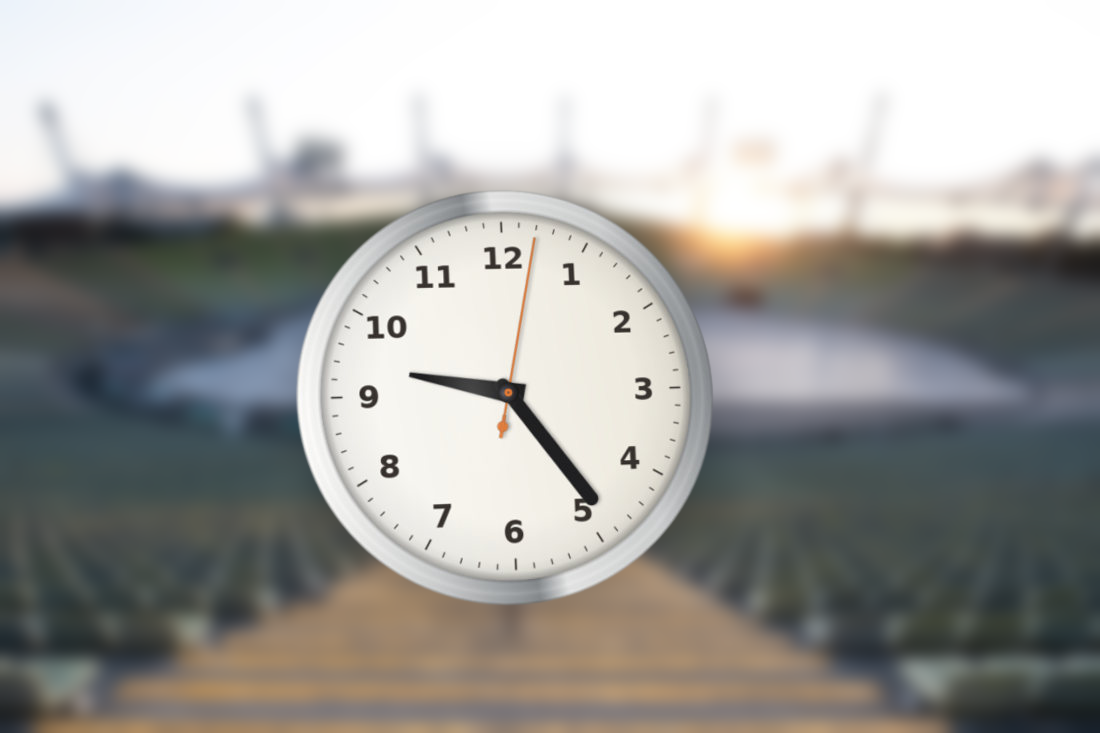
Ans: 9:24:02
